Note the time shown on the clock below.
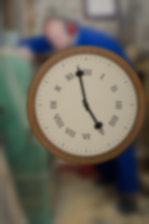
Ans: 4:58
